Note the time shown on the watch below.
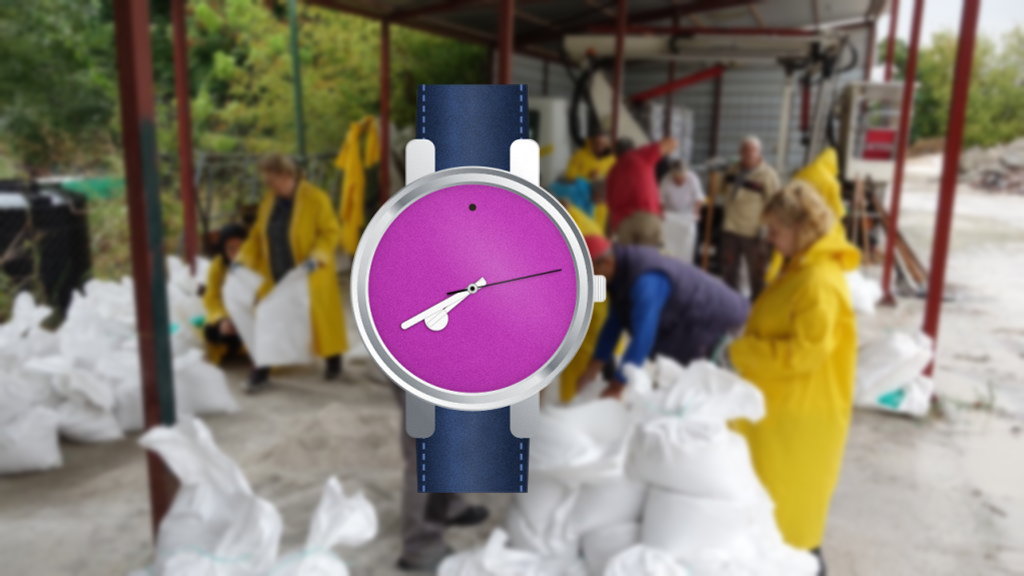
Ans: 7:40:13
